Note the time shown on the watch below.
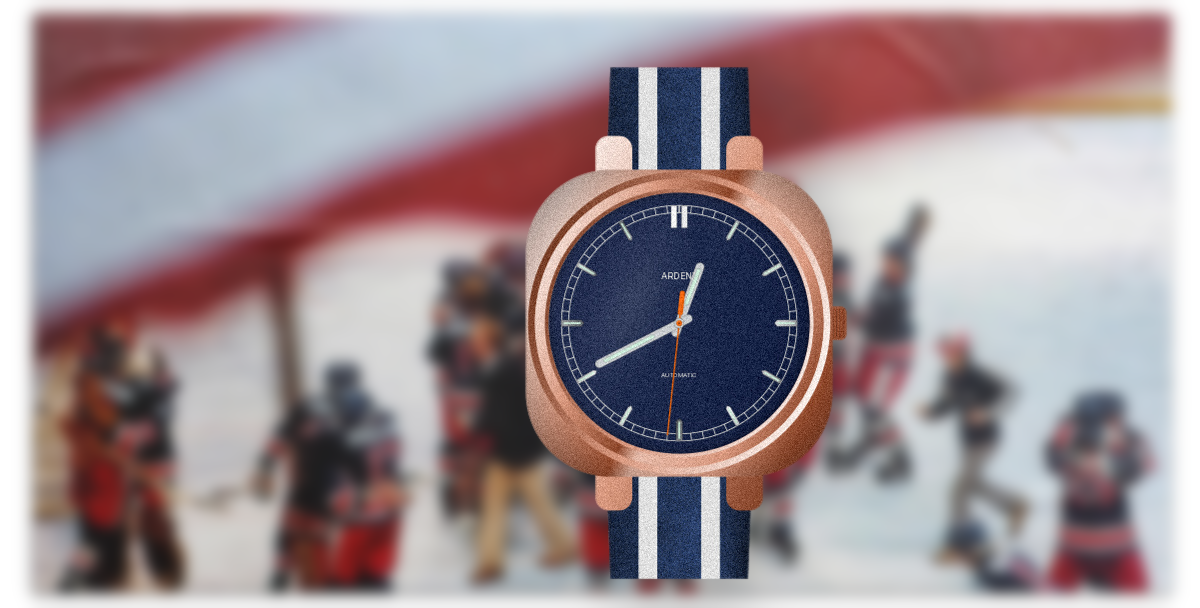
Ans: 12:40:31
